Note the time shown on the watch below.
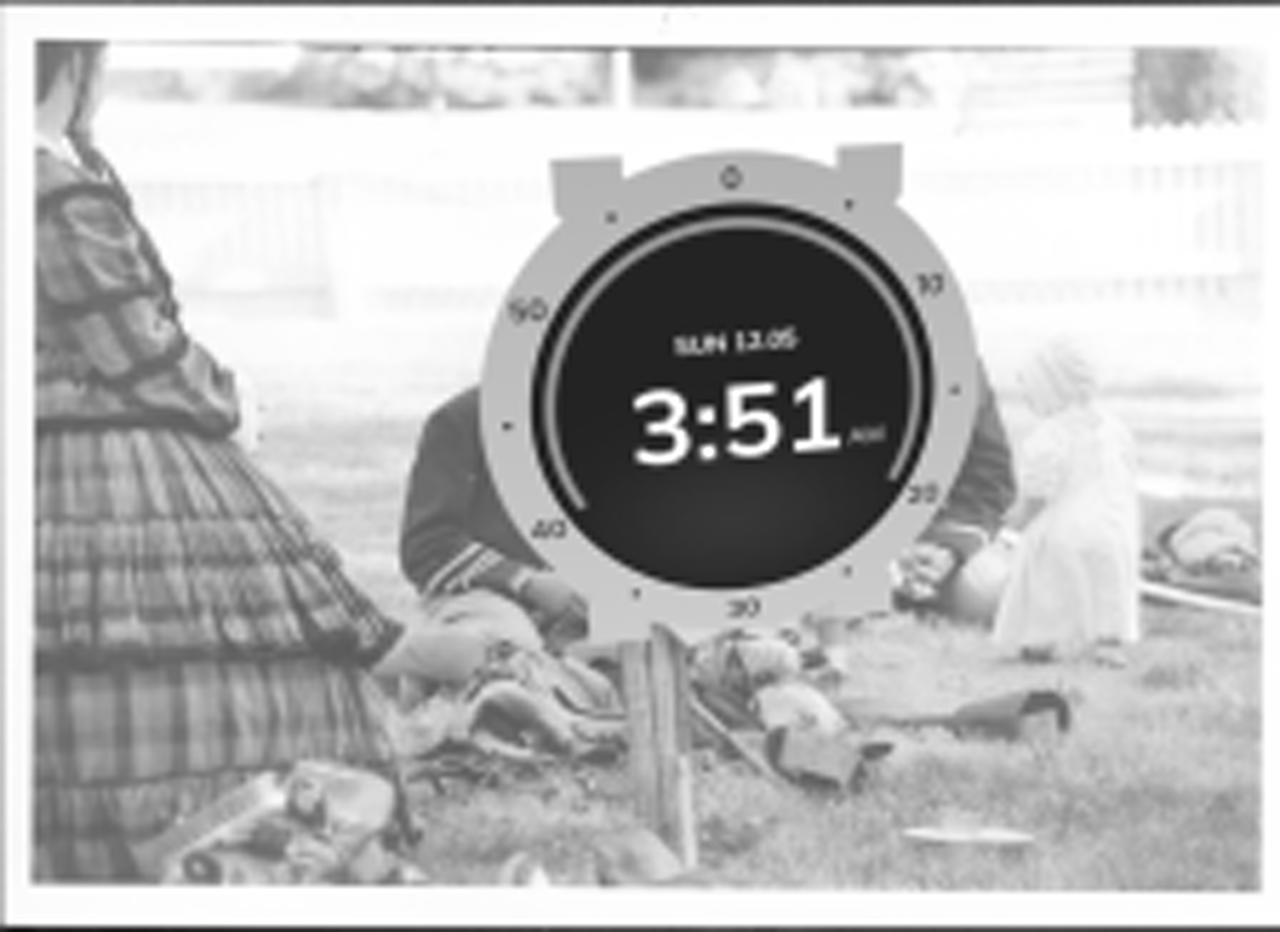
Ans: 3:51
